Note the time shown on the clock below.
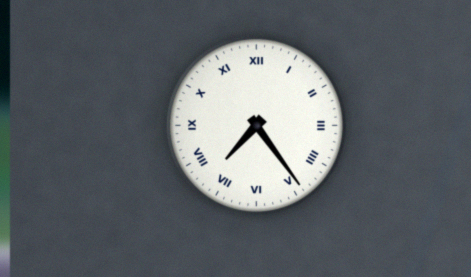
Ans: 7:24
